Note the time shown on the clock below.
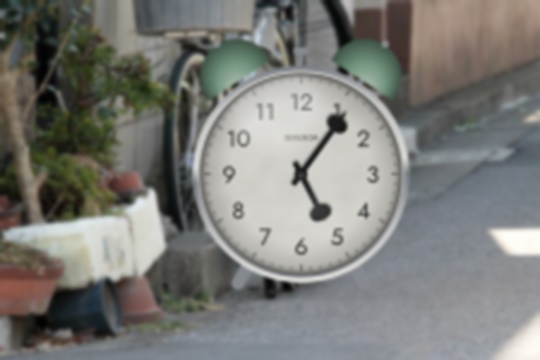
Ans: 5:06
